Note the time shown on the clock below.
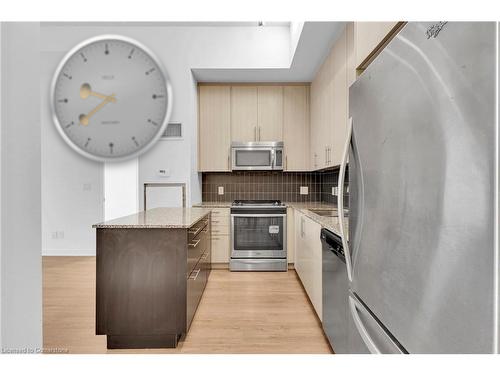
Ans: 9:39
